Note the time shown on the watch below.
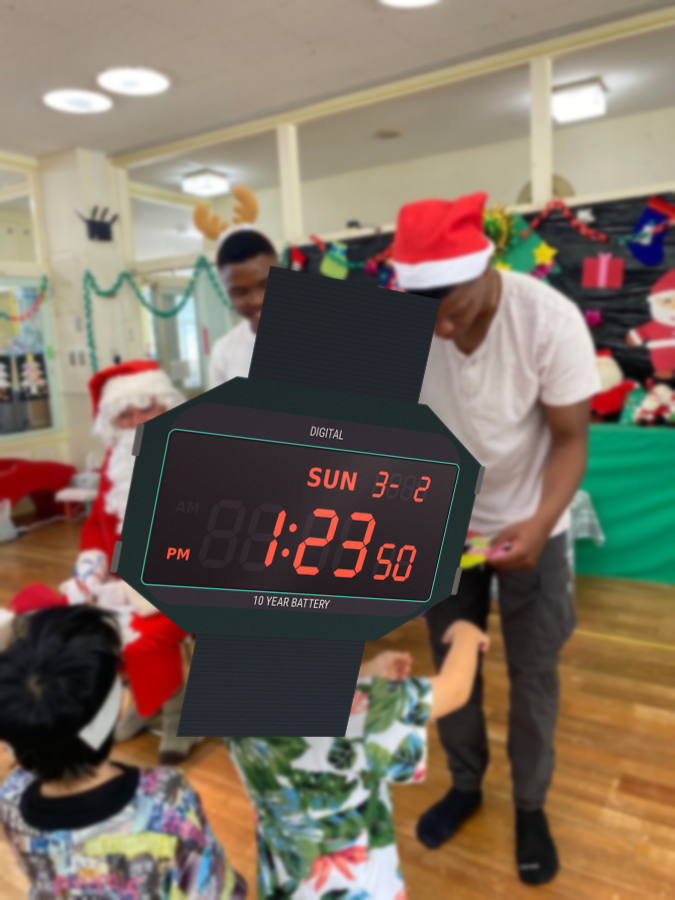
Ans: 1:23:50
